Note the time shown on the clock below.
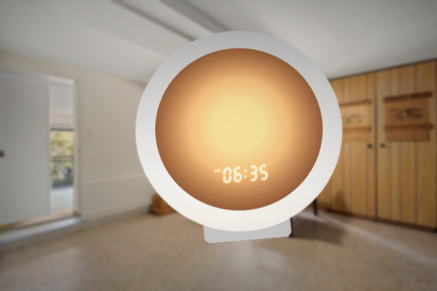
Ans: 6:35
